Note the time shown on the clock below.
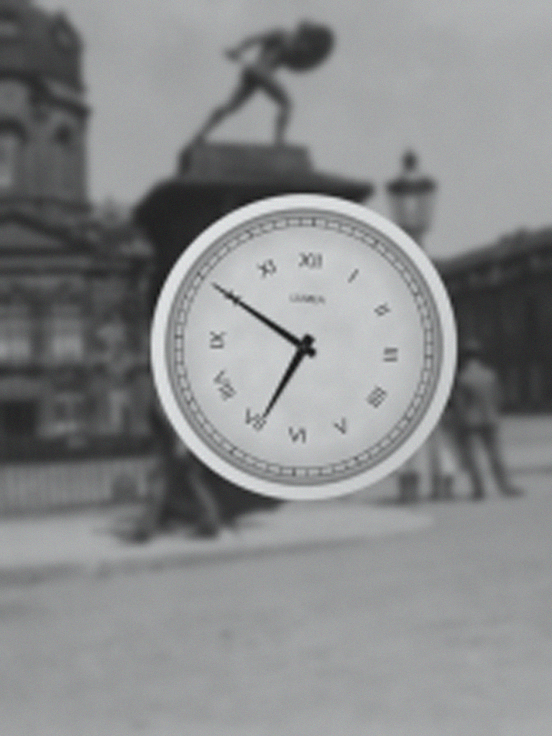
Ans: 6:50
